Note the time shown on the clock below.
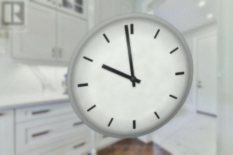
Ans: 9:59
